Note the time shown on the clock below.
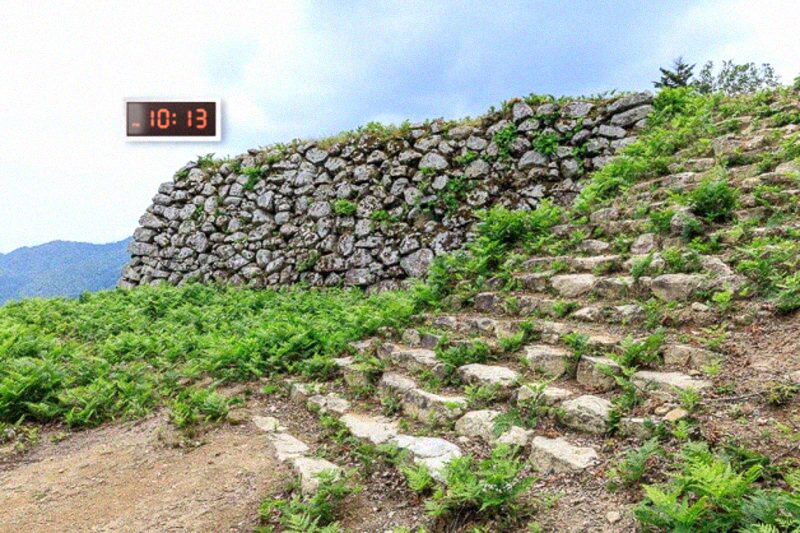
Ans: 10:13
